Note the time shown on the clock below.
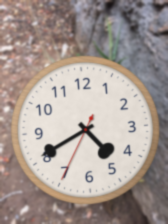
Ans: 4:40:35
